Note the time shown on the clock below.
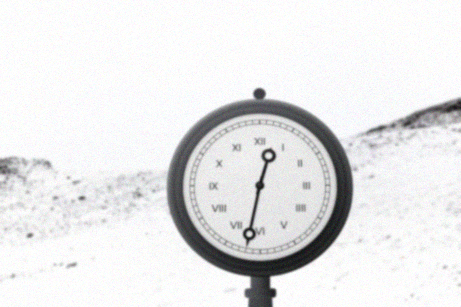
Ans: 12:32
